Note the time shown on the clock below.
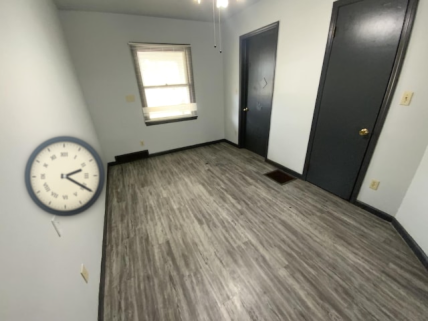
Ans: 2:20
